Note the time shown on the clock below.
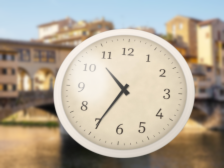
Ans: 10:35
